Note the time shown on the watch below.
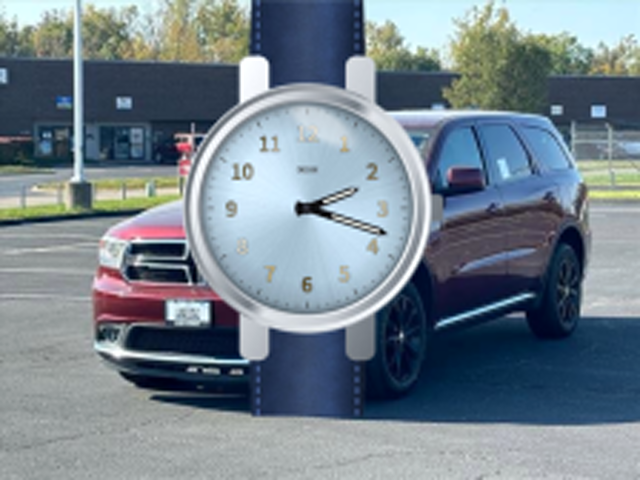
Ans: 2:18
